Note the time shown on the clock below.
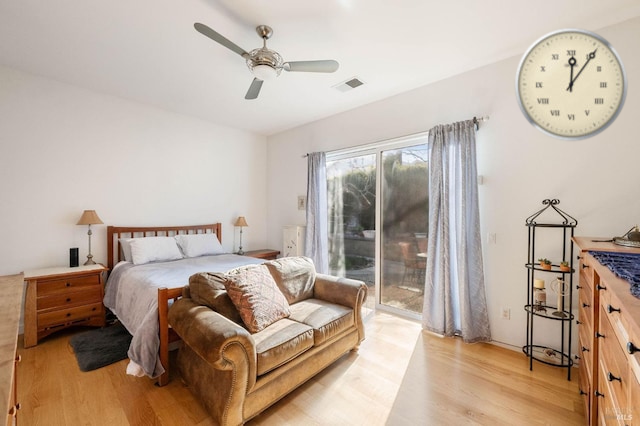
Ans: 12:06
